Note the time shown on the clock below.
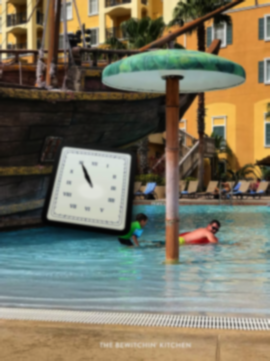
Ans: 10:55
